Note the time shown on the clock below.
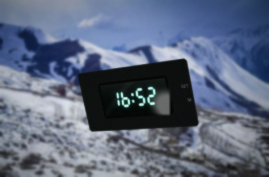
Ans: 16:52
